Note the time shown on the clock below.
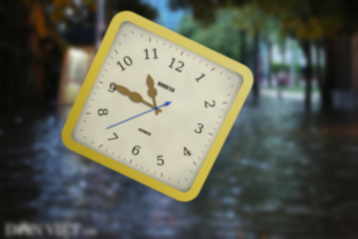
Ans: 10:45:37
